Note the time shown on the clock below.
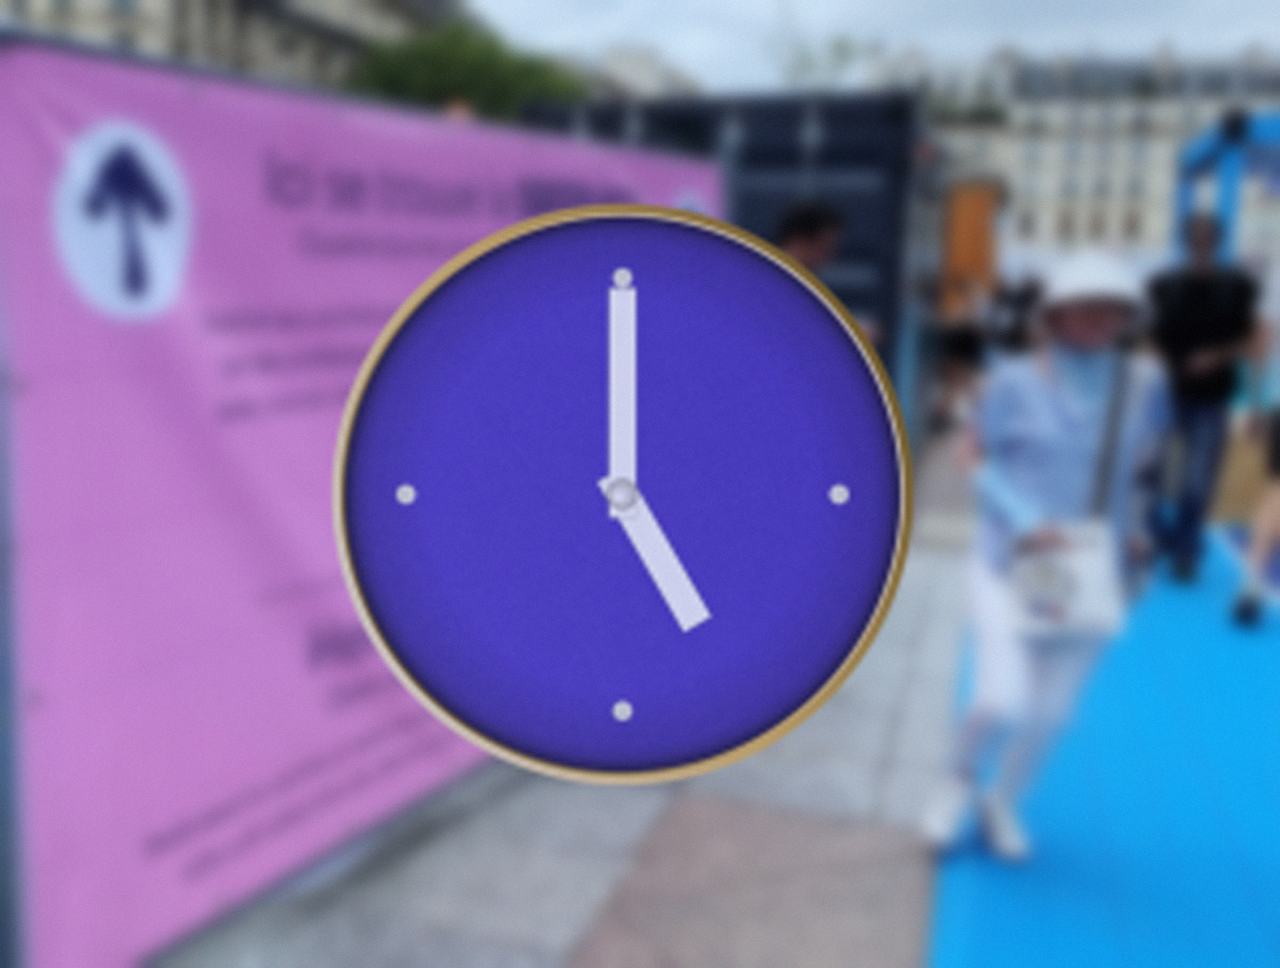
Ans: 5:00
